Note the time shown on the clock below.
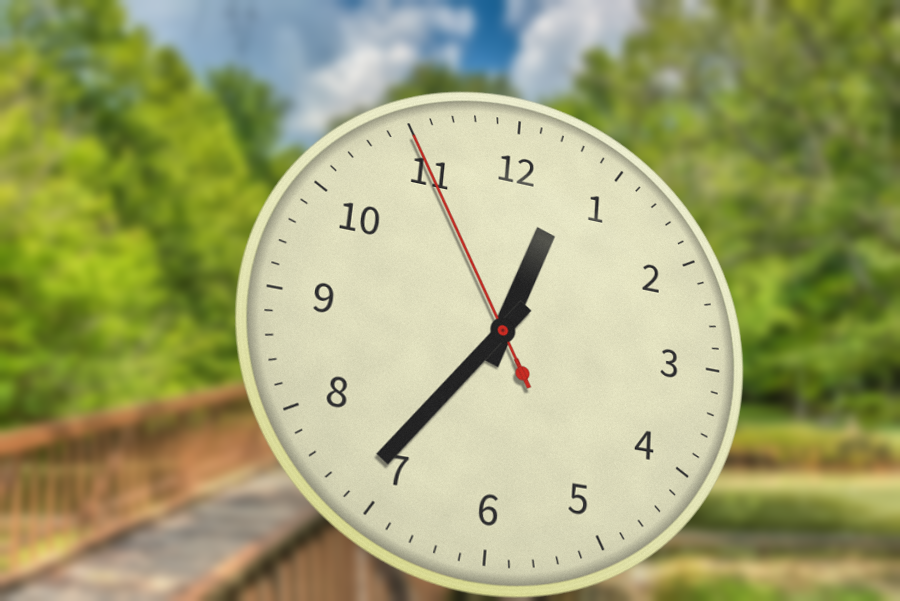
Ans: 12:35:55
